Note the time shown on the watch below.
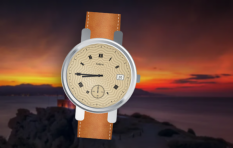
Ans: 8:45
